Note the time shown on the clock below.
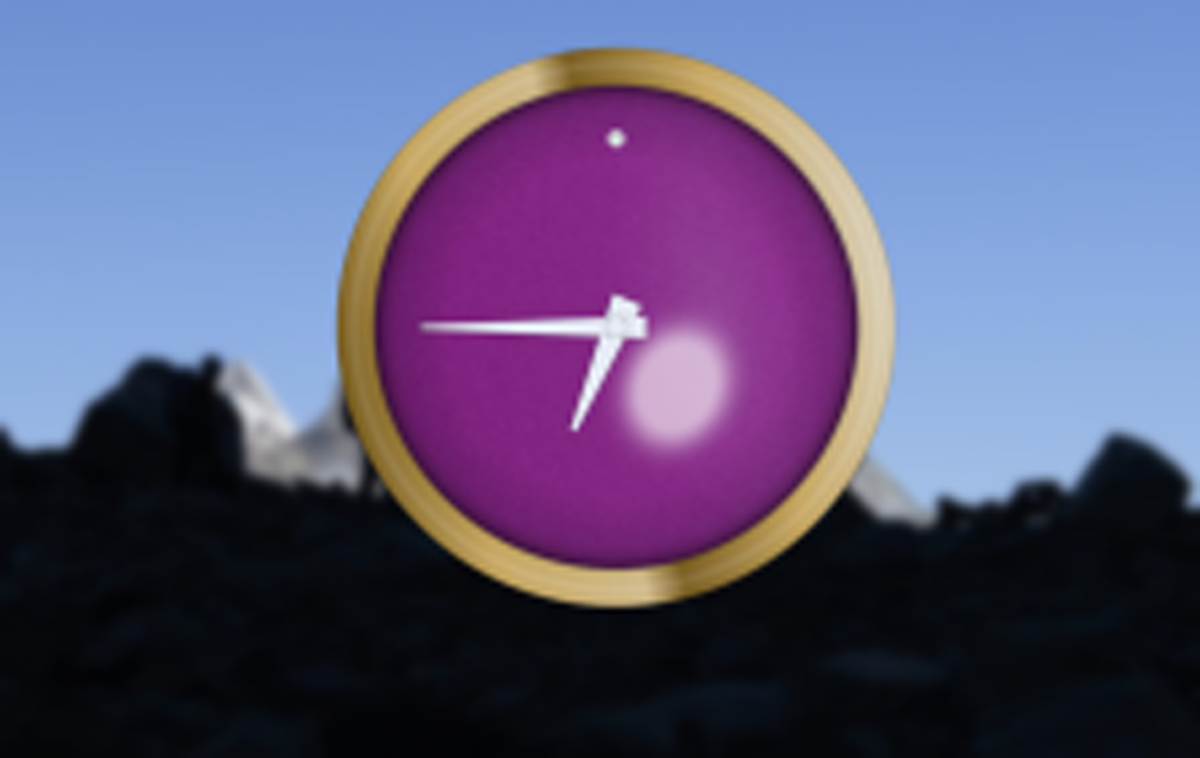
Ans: 6:45
